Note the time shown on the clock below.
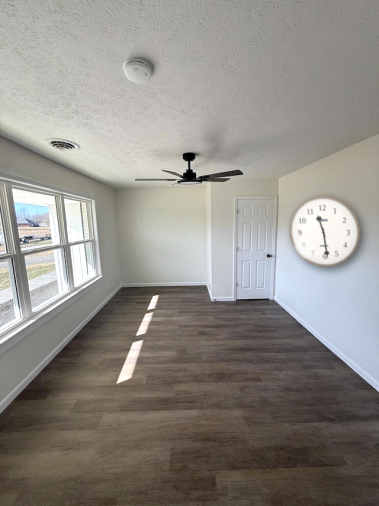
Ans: 11:29
